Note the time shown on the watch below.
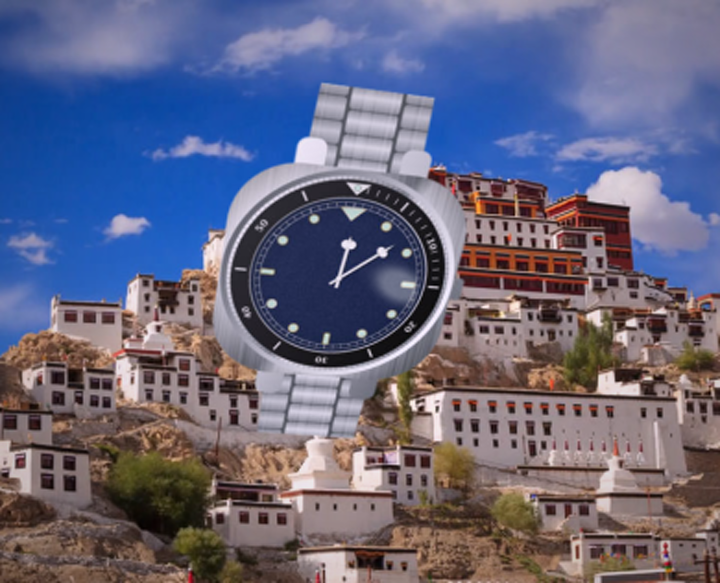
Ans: 12:08
